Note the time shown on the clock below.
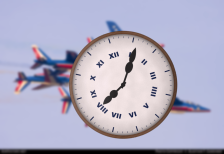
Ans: 8:06
